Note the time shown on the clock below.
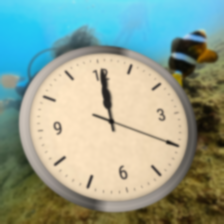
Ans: 12:00:20
